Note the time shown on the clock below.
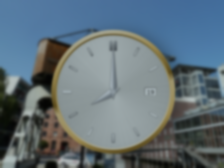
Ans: 8:00
